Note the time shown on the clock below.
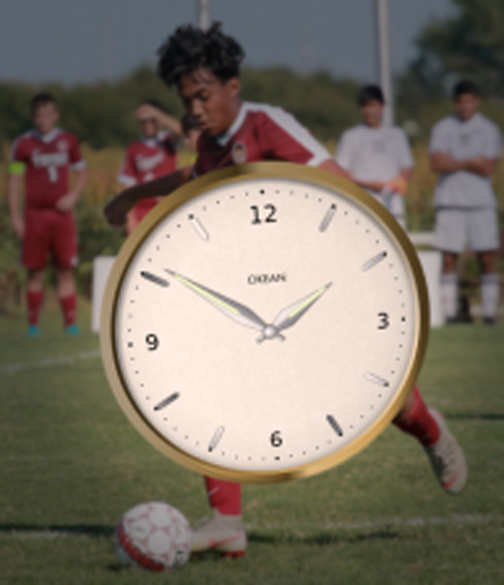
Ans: 1:51
